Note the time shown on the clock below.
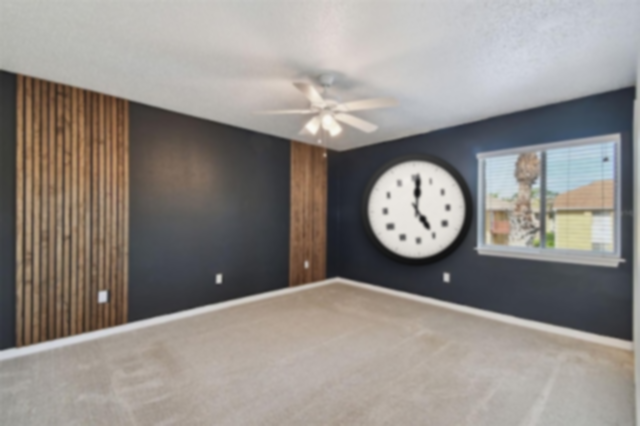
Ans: 5:01
